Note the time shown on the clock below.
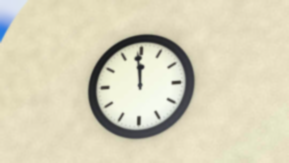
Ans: 11:59
